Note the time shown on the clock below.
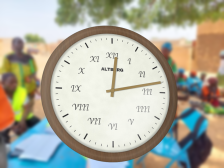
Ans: 12:13
